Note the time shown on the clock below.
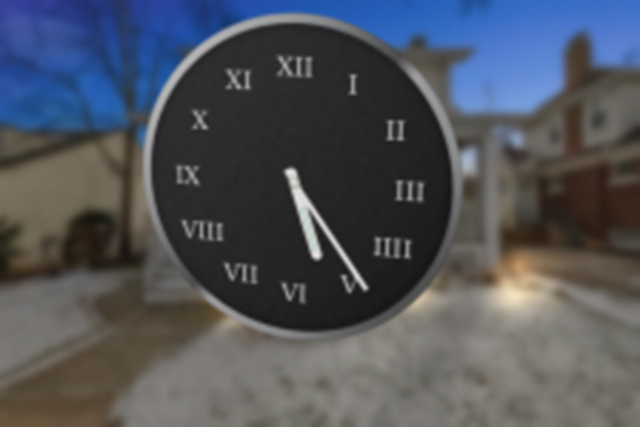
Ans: 5:24
